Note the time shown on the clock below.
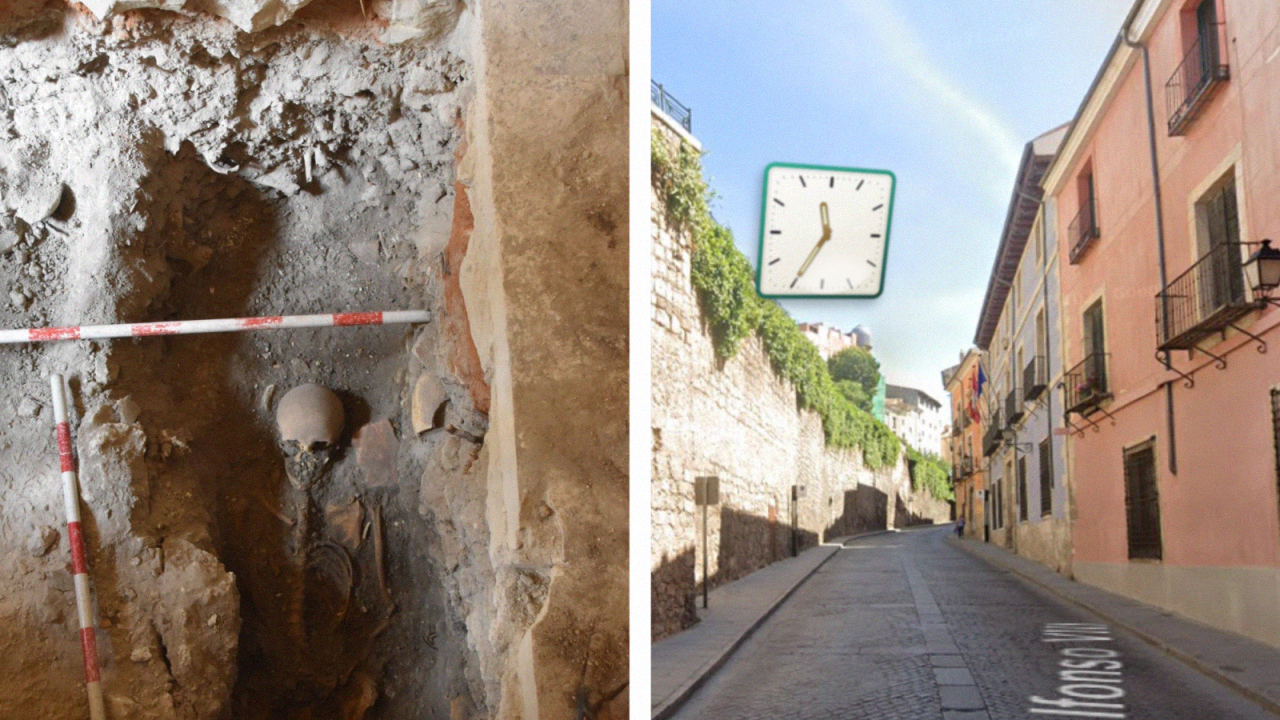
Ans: 11:35
